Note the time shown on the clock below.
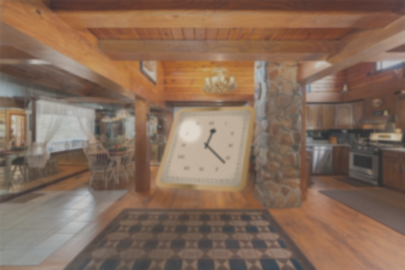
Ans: 12:22
